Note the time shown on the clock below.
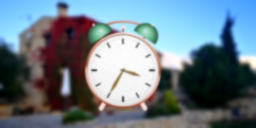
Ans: 3:35
